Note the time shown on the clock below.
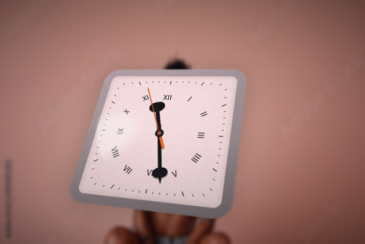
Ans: 11:27:56
